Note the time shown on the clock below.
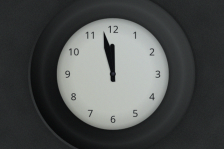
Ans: 11:58
